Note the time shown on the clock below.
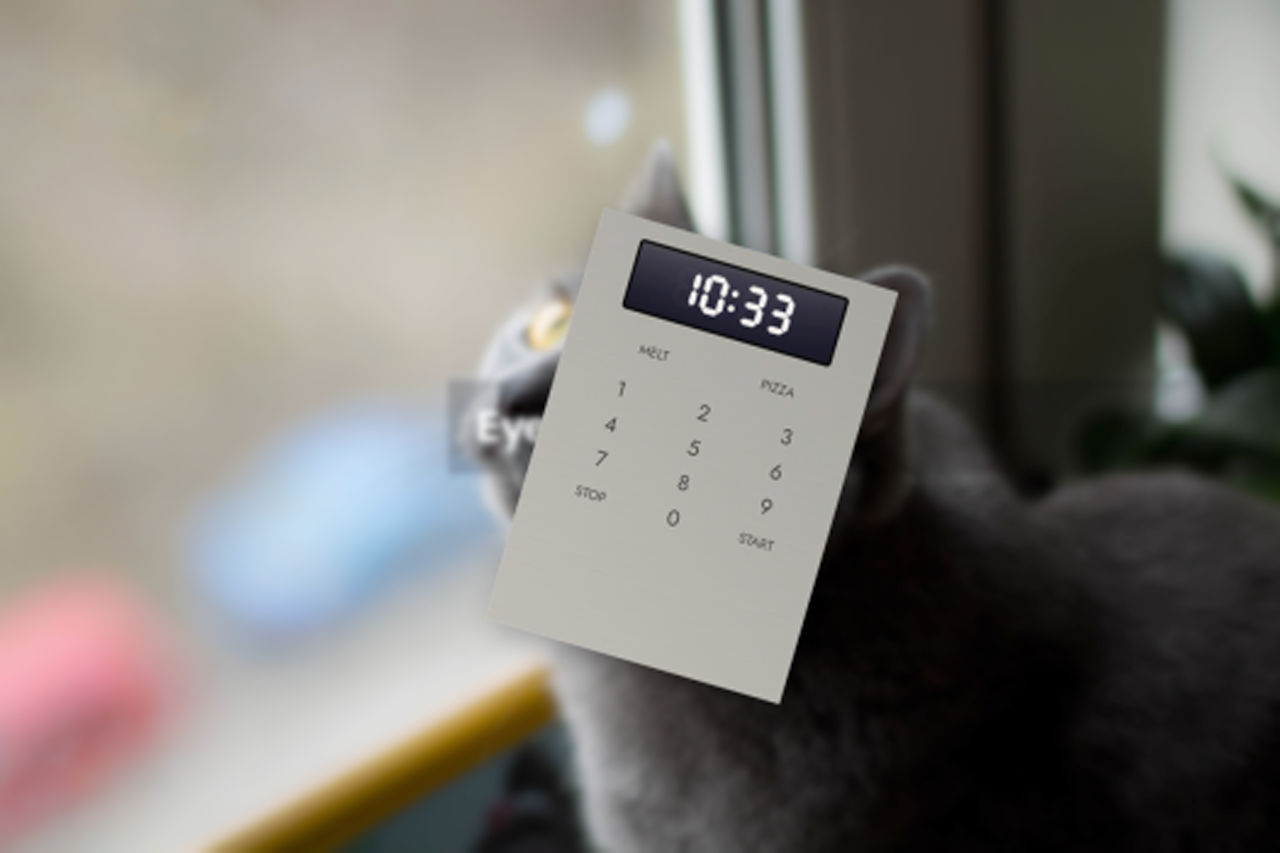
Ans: 10:33
